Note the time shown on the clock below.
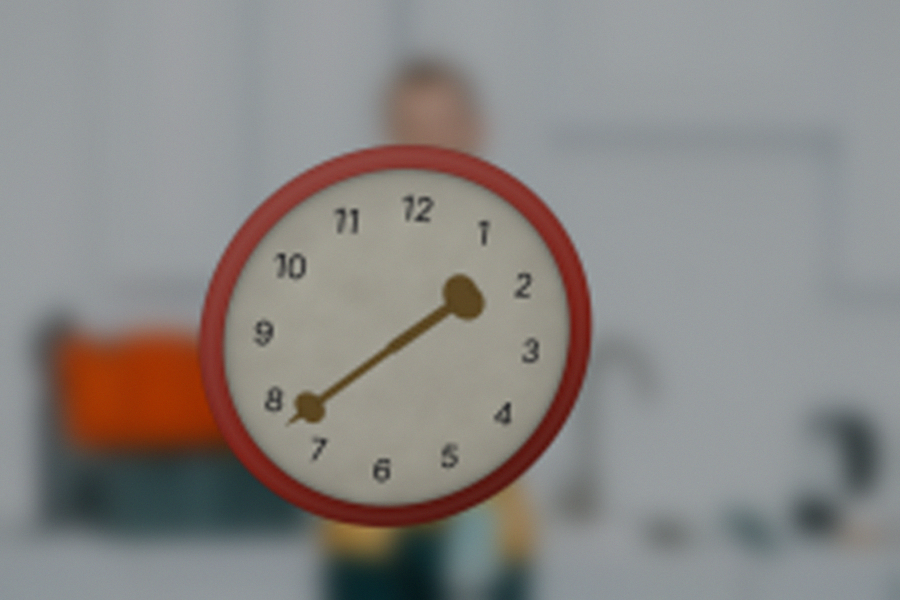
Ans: 1:38
